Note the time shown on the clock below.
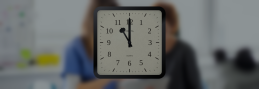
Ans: 11:00
